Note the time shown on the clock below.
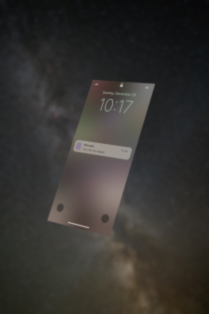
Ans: 10:17
